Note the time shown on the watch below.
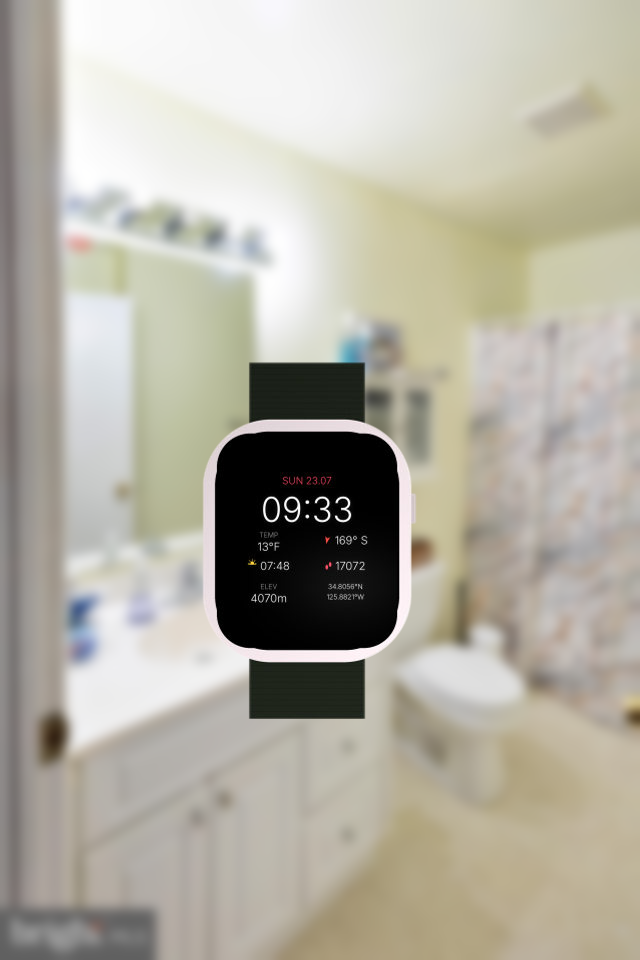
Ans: 9:33
